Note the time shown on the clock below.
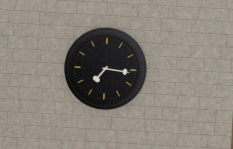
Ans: 7:16
